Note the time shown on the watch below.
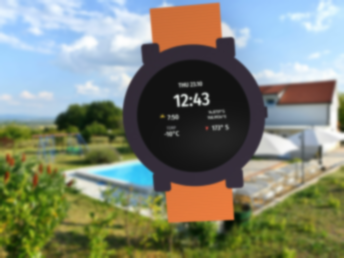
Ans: 12:43
